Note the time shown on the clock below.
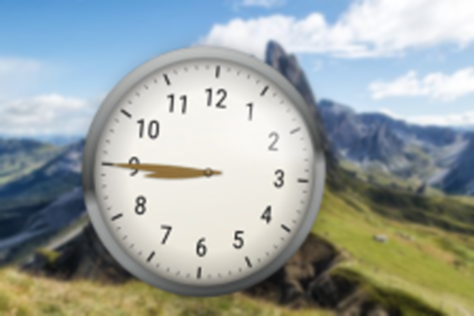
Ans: 8:45
